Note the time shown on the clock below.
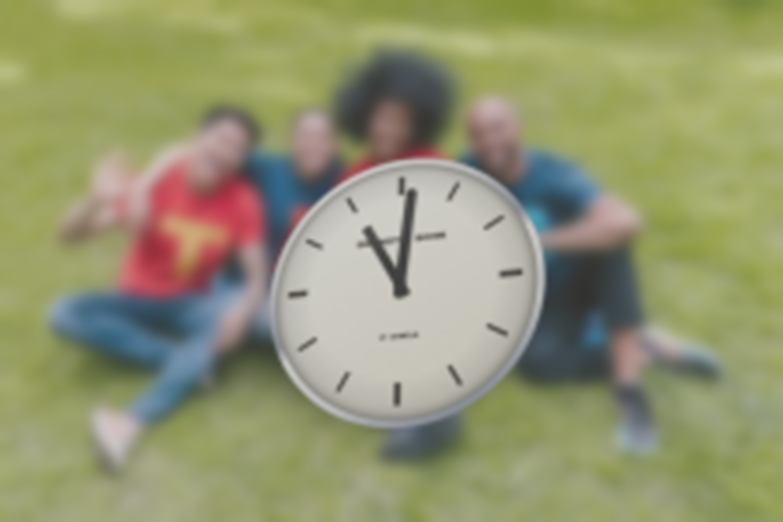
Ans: 11:01
